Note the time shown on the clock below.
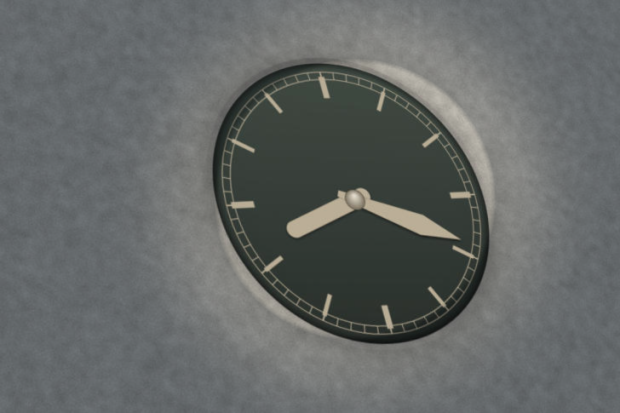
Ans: 8:19
